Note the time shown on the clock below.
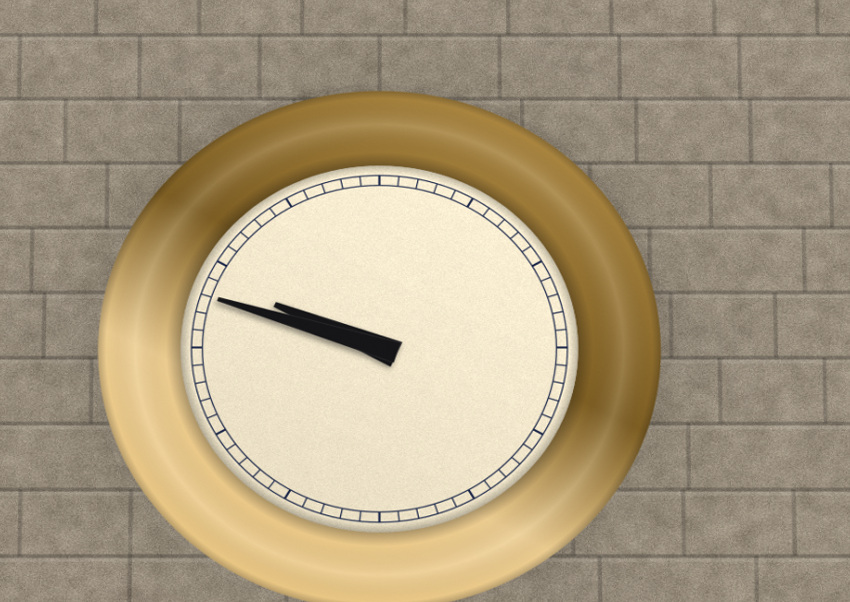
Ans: 9:48
